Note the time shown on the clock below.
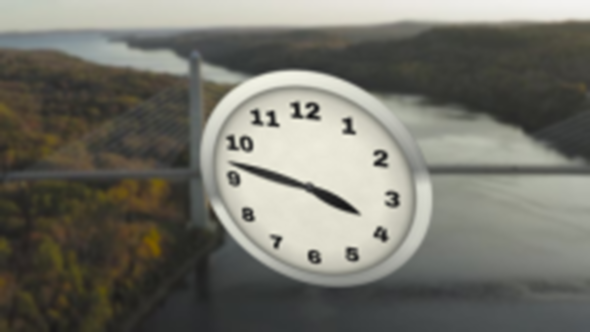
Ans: 3:47
